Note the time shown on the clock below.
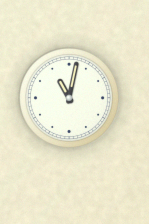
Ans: 11:02
